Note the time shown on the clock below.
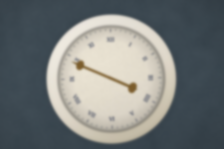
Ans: 3:49
